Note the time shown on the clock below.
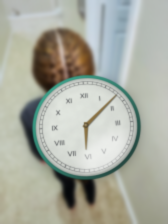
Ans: 6:08
